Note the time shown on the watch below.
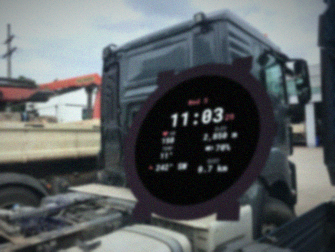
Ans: 11:03
